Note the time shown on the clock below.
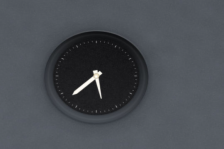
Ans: 5:38
